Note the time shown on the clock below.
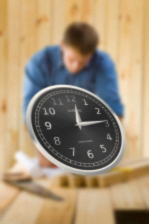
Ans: 12:14
